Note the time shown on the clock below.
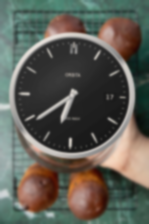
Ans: 6:39
